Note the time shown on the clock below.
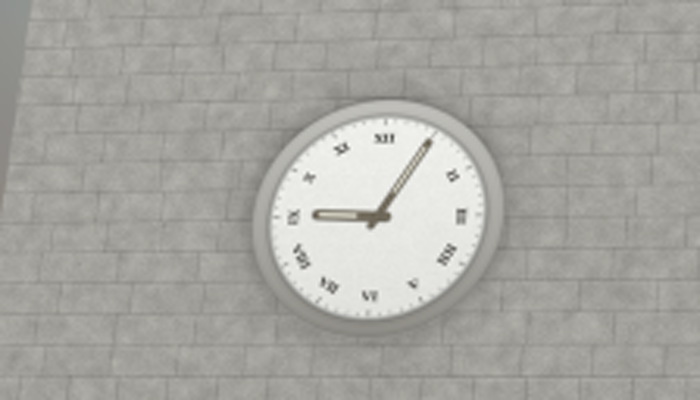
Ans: 9:05
